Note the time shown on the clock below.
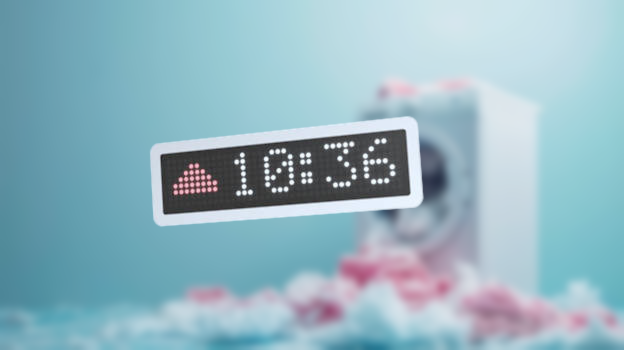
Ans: 10:36
